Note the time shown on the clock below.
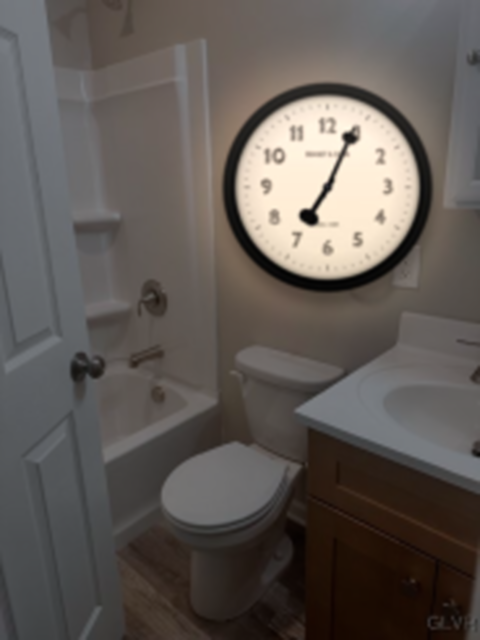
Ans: 7:04
